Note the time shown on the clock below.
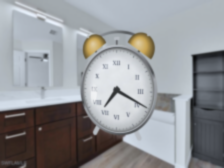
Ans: 7:19
